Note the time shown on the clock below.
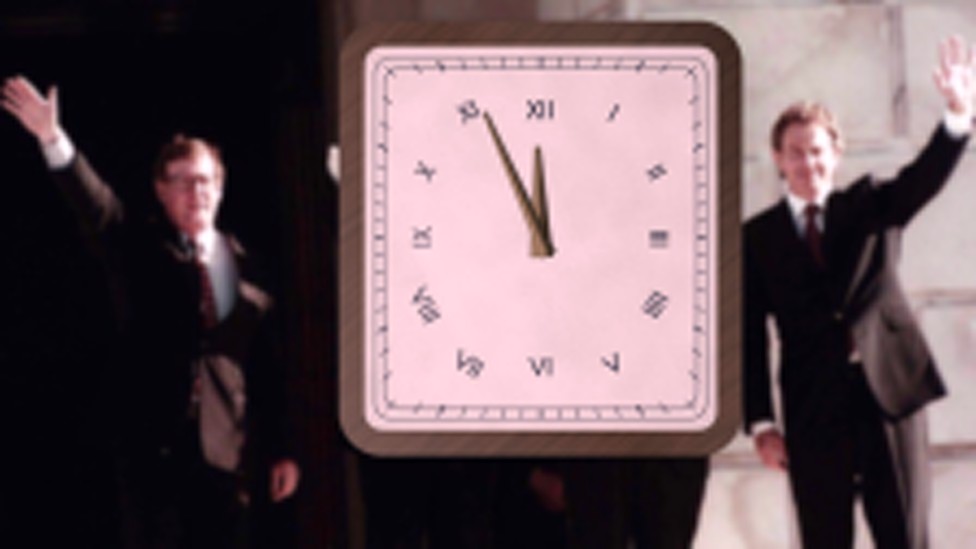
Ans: 11:56
